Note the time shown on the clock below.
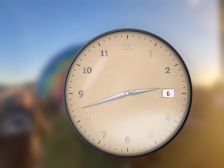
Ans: 2:42
